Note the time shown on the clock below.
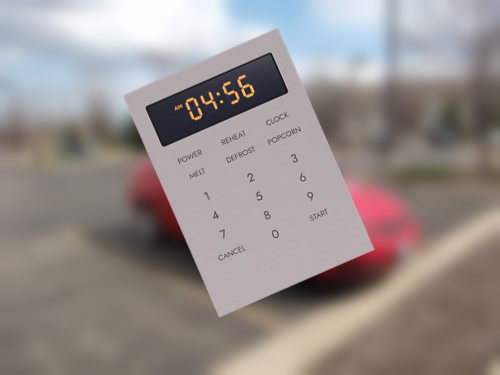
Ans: 4:56
